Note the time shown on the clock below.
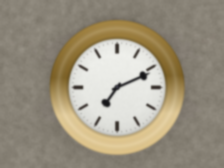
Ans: 7:11
